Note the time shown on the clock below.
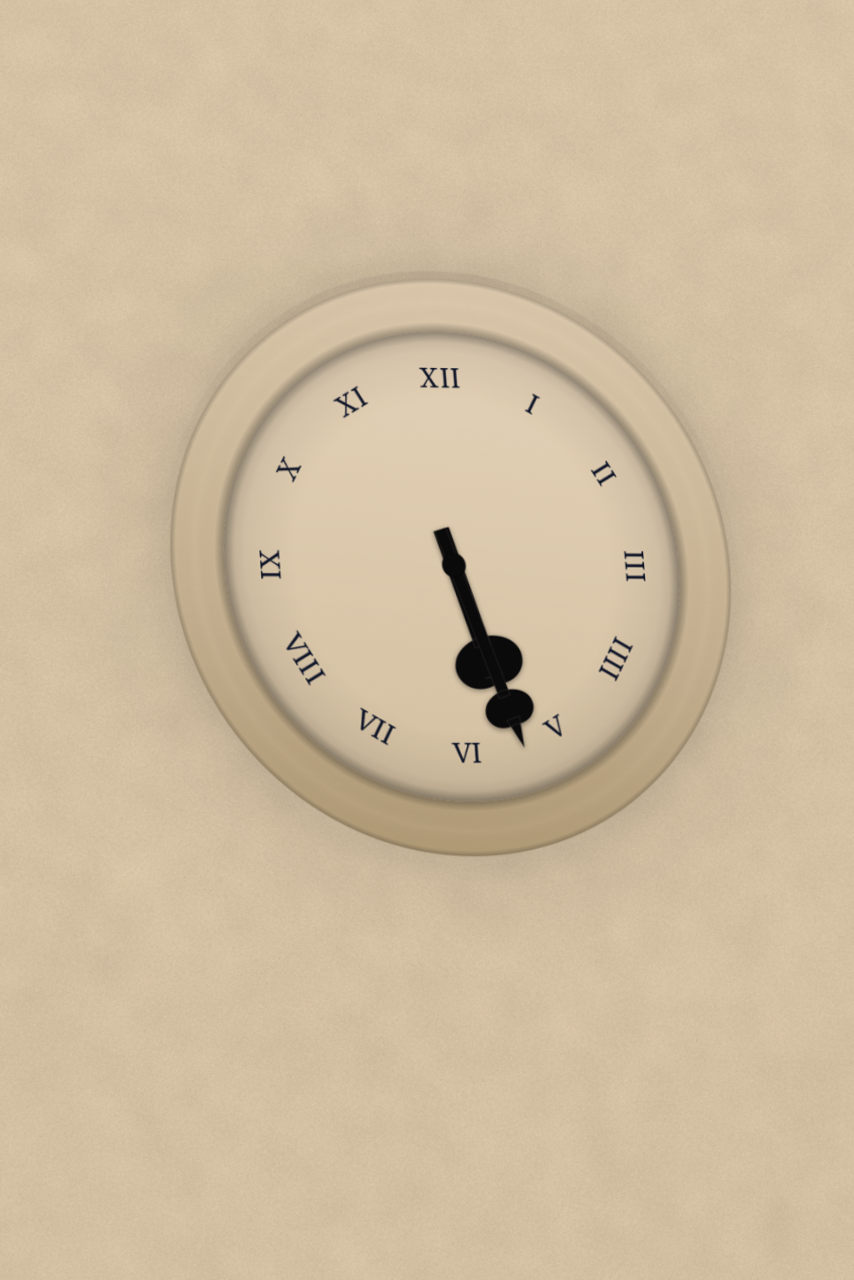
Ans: 5:27
